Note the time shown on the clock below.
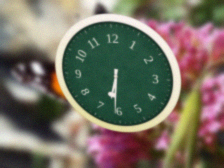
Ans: 6:31
